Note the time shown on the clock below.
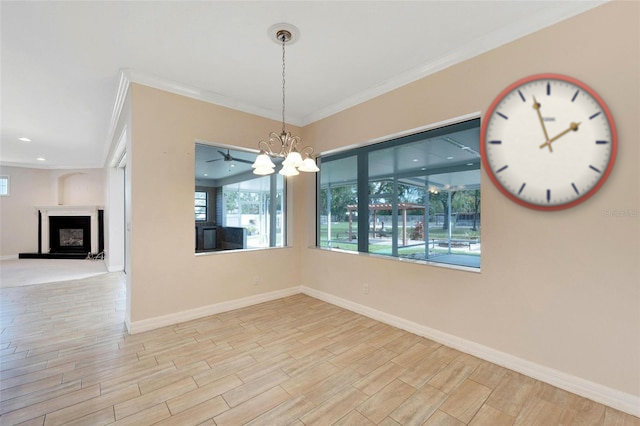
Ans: 1:57
